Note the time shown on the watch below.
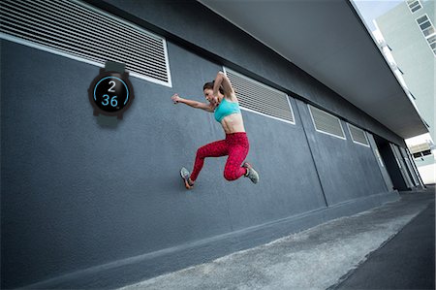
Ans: 2:36
